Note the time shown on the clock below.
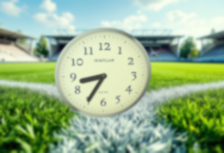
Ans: 8:35
